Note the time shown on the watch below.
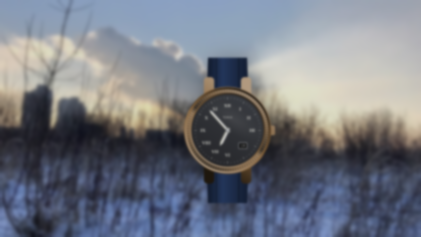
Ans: 6:53
